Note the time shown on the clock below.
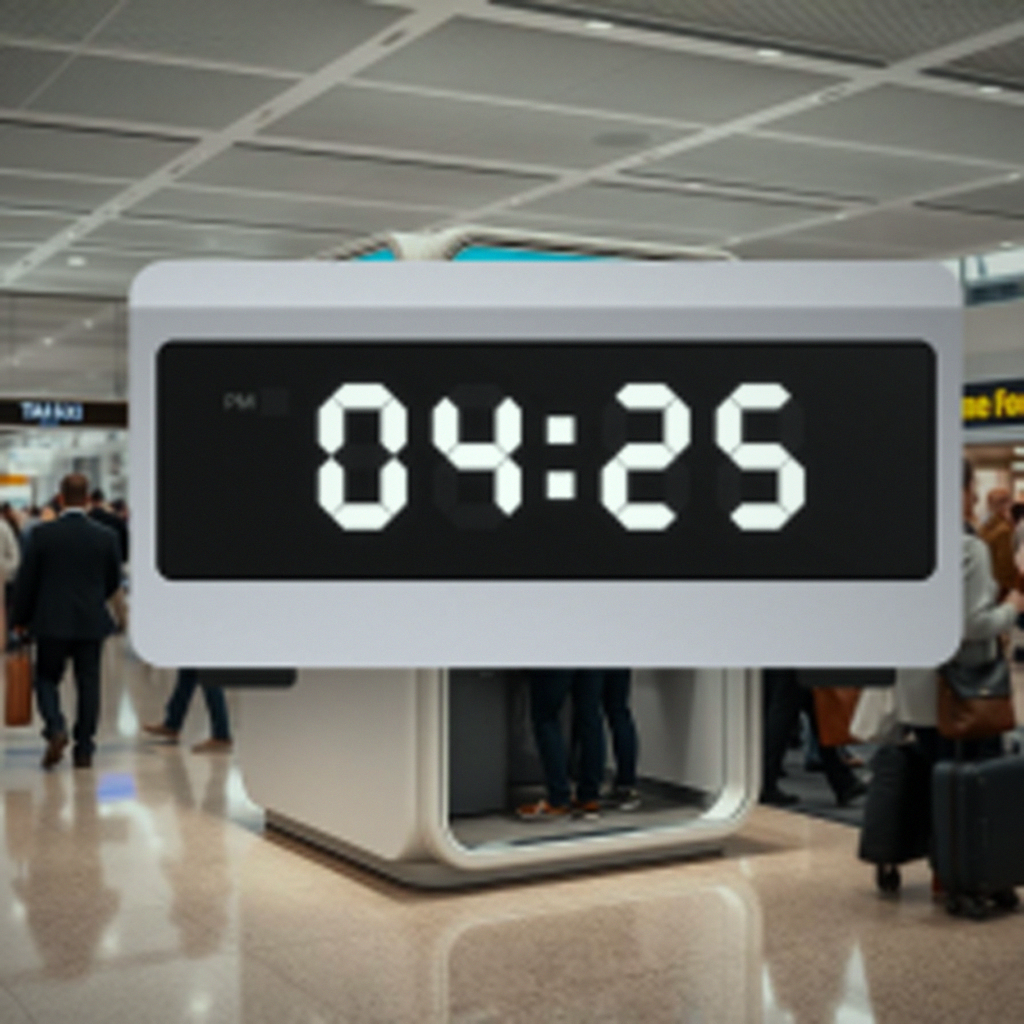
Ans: 4:25
